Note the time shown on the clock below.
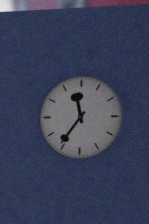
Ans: 11:36
